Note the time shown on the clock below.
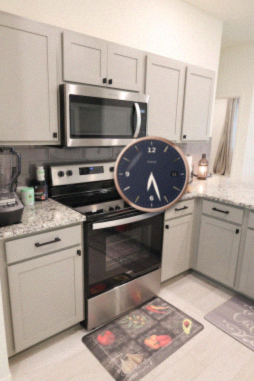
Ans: 6:27
